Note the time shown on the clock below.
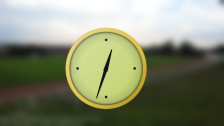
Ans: 12:33
